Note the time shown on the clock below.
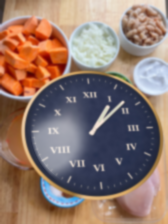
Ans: 1:08
